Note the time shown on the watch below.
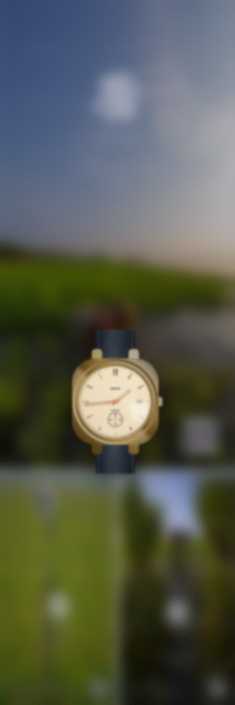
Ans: 1:44
